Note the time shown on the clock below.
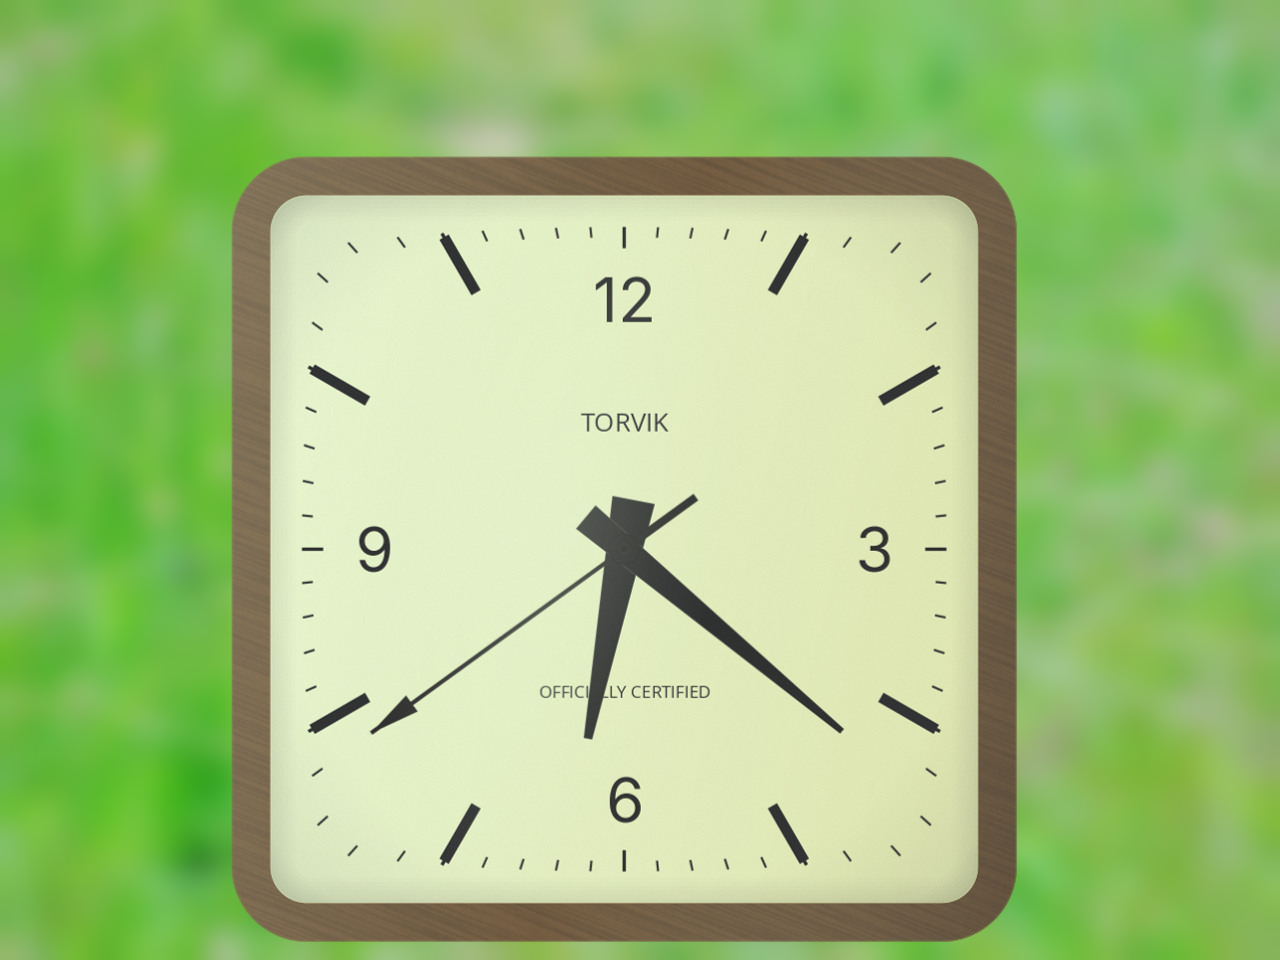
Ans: 6:21:39
